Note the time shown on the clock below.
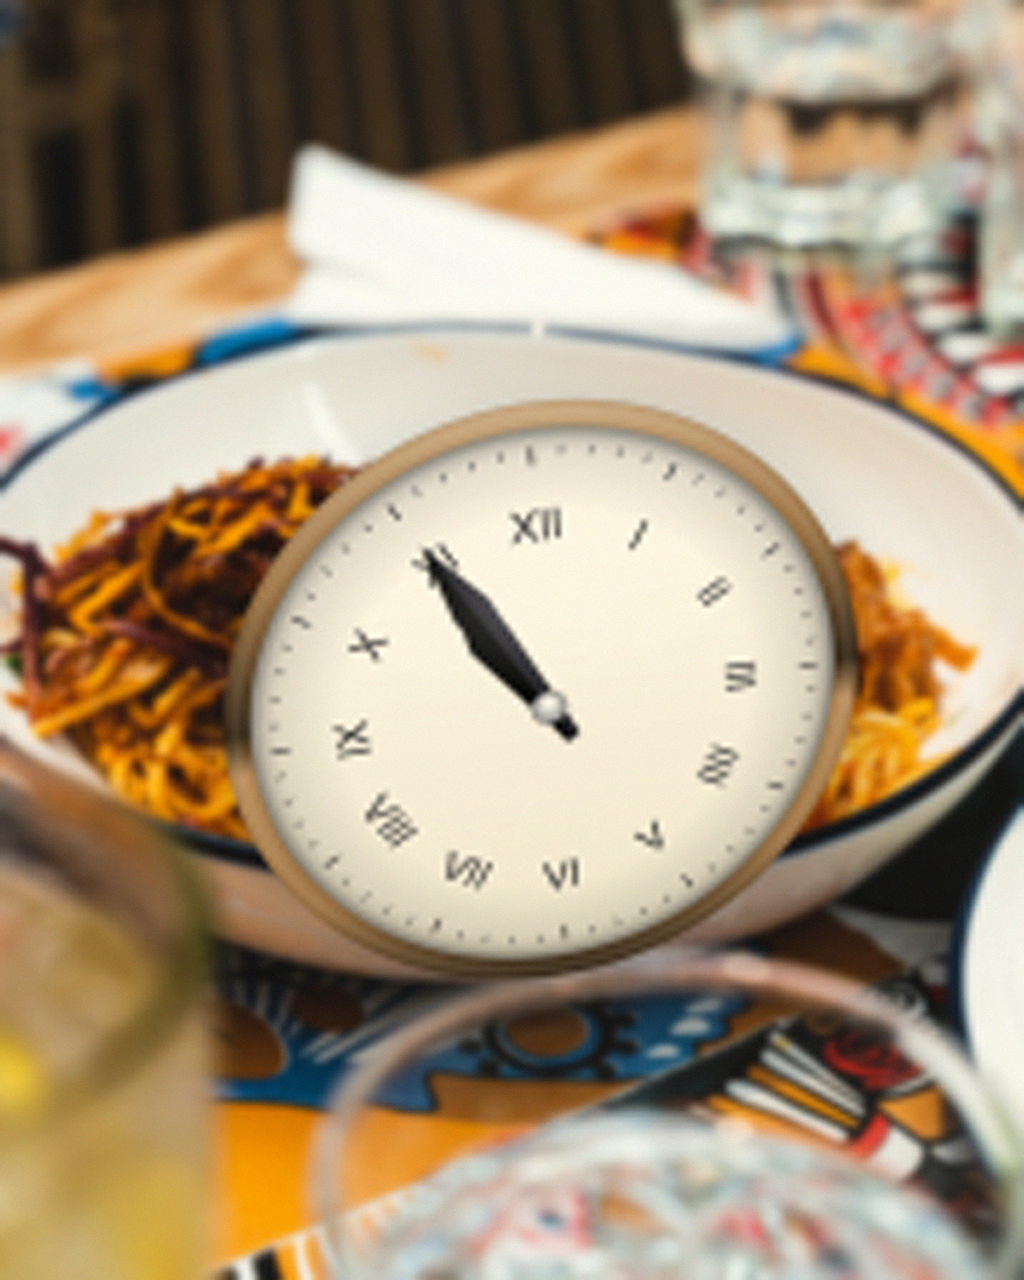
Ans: 10:55
